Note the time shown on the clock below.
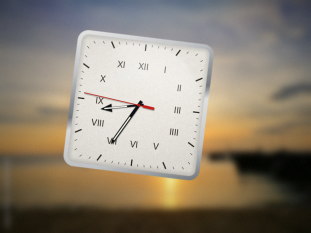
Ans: 8:34:46
